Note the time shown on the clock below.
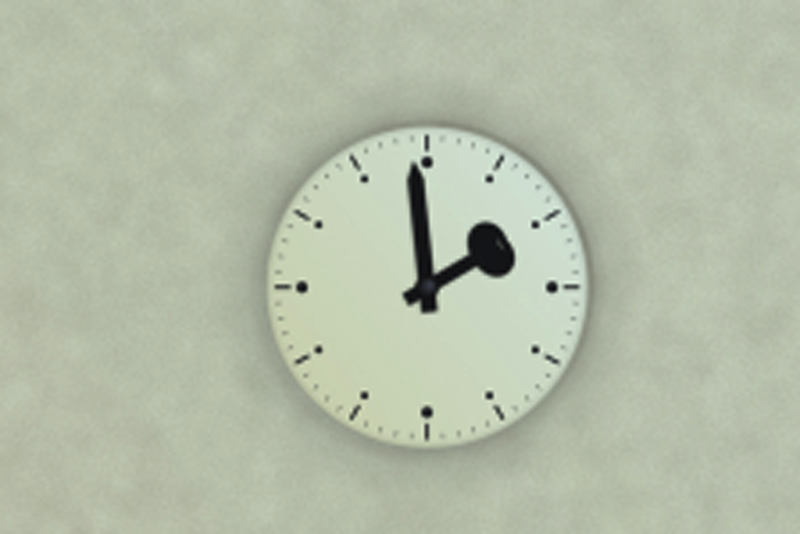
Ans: 1:59
